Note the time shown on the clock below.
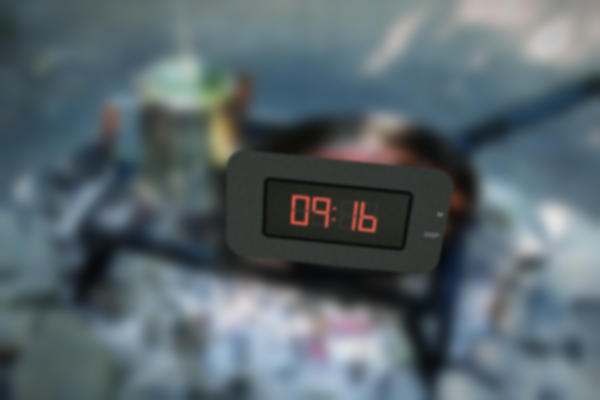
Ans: 9:16
